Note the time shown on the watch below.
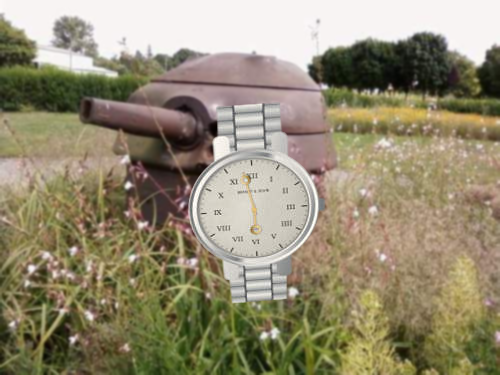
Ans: 5:58
